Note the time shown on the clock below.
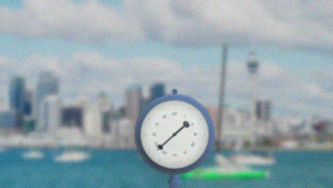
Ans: 1:38
